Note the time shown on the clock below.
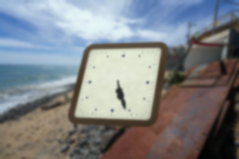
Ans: 5:26
